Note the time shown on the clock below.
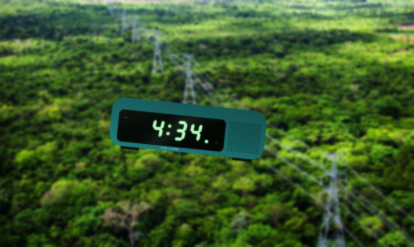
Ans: 4:34
